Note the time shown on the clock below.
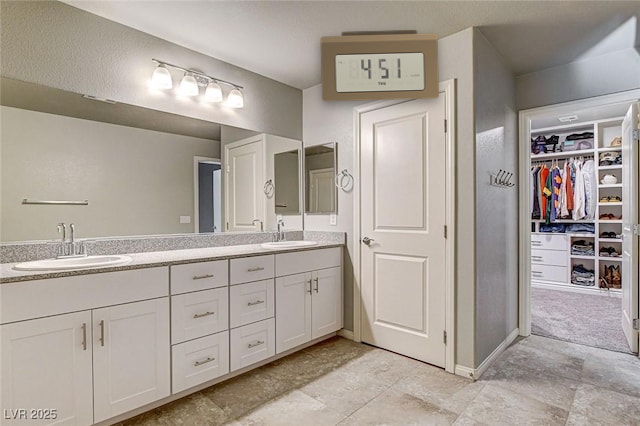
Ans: 4:51
